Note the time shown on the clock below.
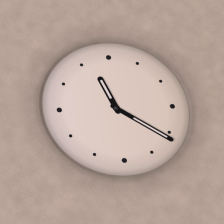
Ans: 11:21
